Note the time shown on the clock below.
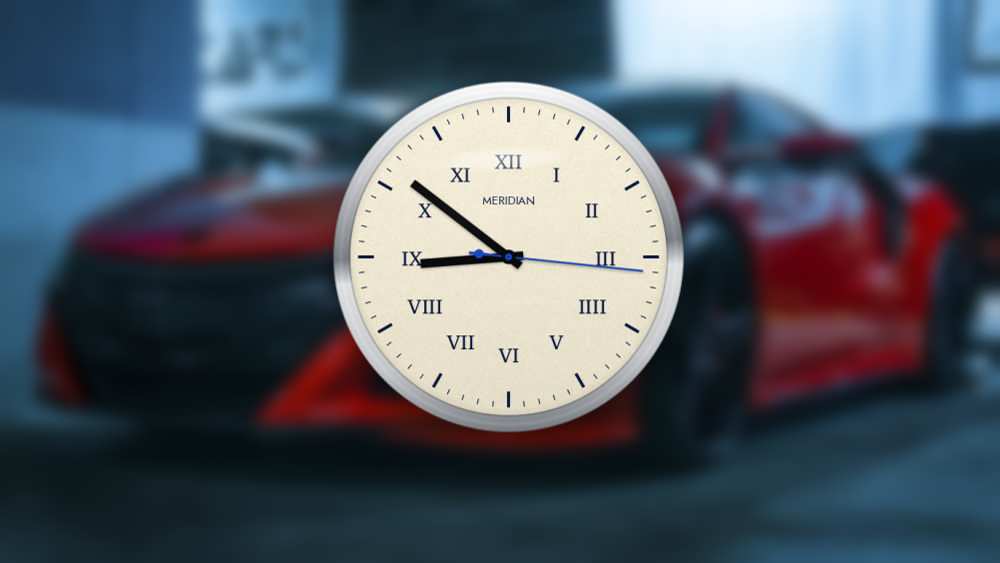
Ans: 8:51:16
